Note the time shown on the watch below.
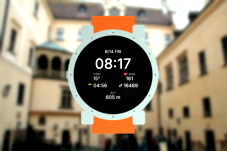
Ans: 8:17
